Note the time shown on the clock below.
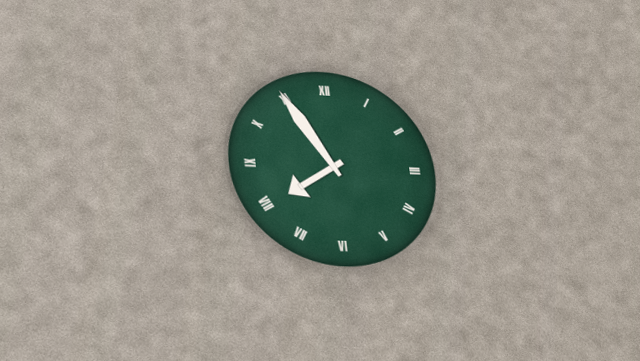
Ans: 7:55
